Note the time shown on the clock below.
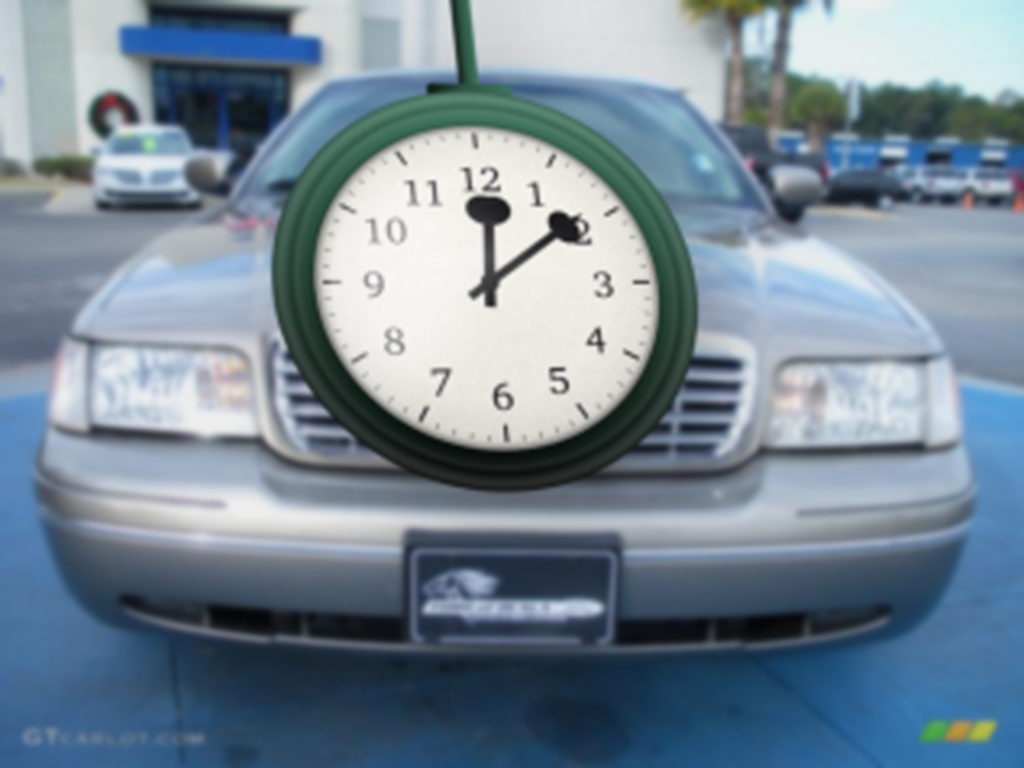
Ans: 12:09
